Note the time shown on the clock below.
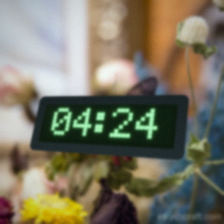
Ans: 4:24
